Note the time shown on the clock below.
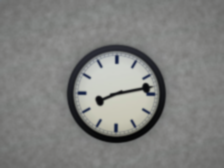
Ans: 8:13
